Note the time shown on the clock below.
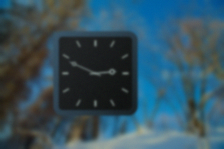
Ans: 2:49
